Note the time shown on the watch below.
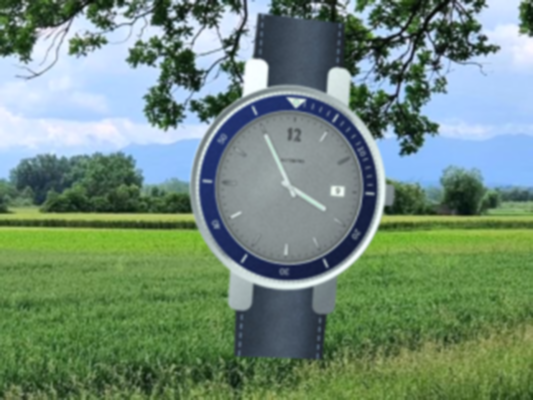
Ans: 3:55
